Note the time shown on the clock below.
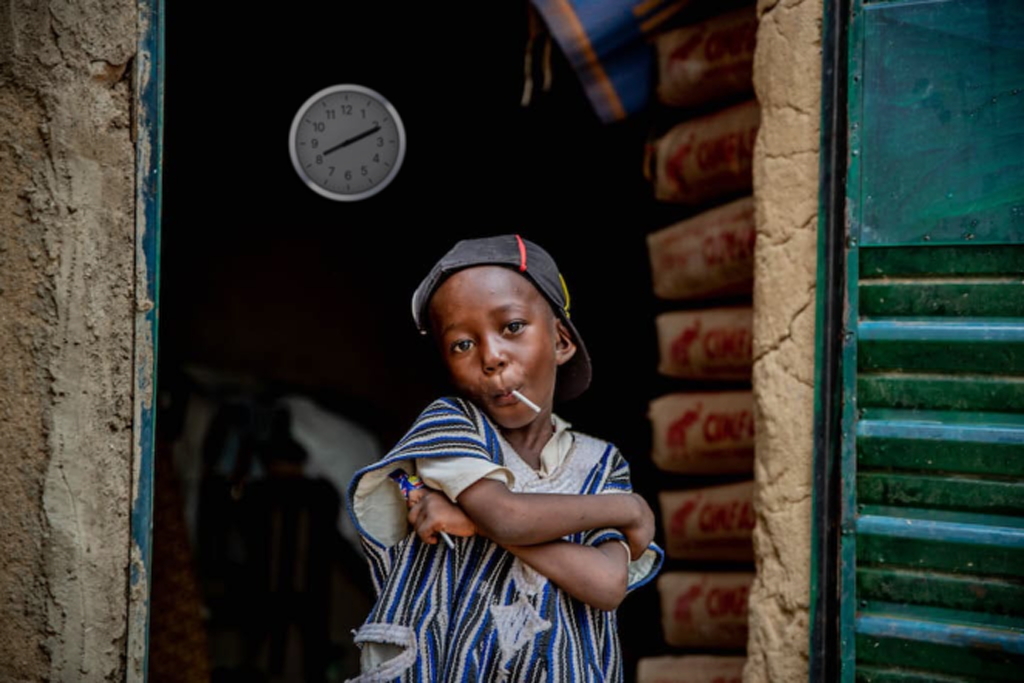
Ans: 8:11
